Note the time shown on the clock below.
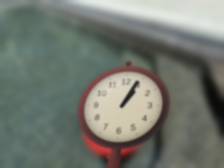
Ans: 1:04
